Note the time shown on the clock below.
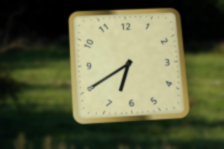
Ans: 6:40
